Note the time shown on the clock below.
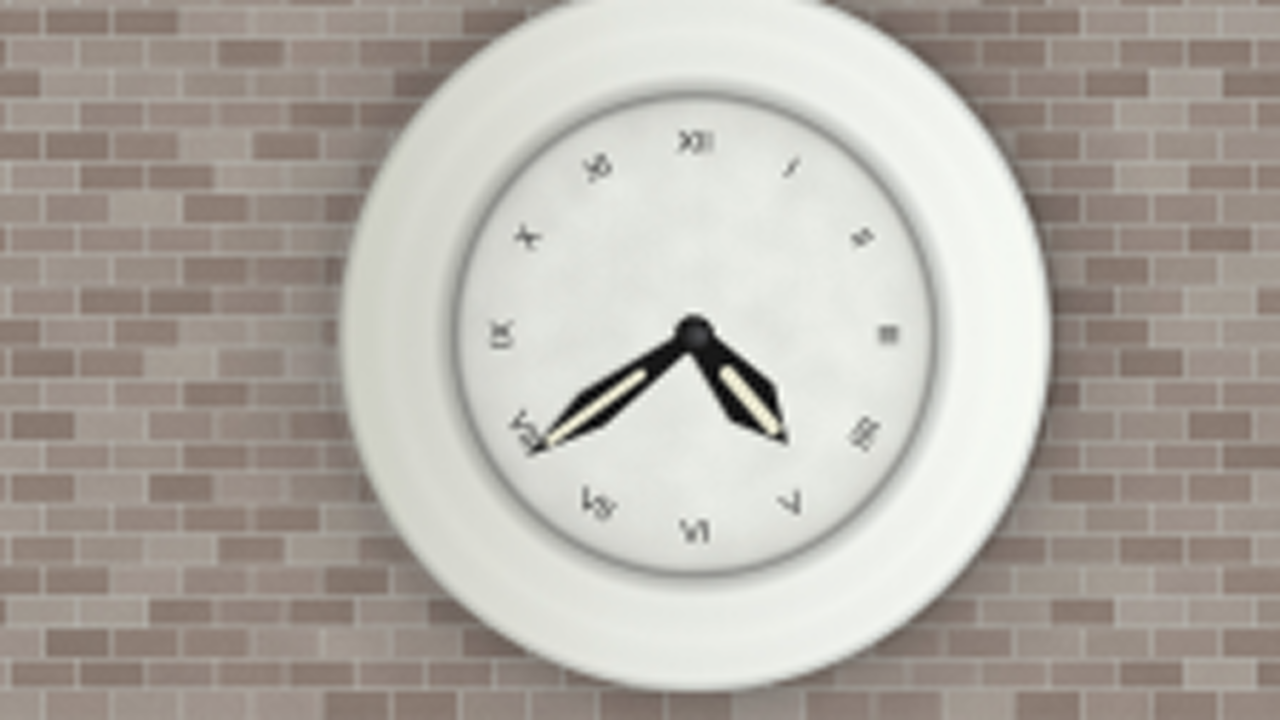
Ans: 4:39
